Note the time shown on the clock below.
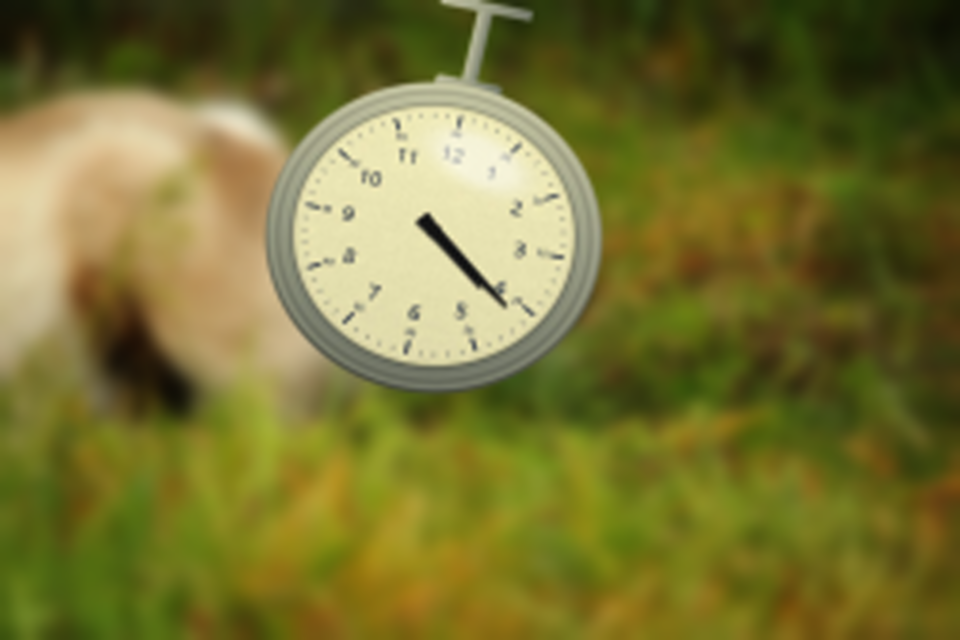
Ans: 4:21
